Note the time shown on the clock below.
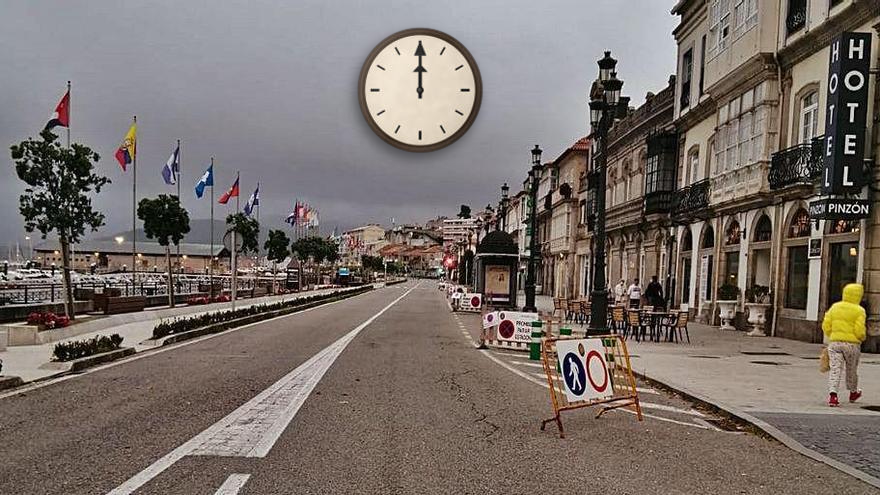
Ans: 12:00
